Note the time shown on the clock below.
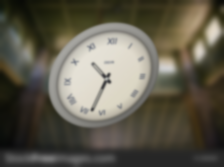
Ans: 10:33
